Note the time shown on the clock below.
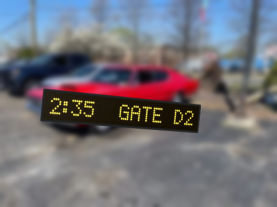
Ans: 2:35
